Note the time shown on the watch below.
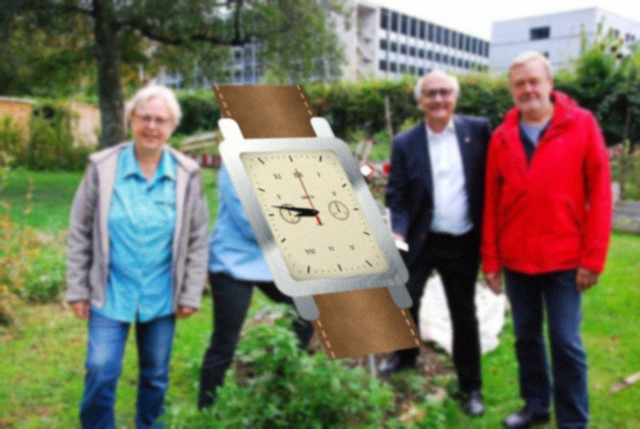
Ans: 8:47
